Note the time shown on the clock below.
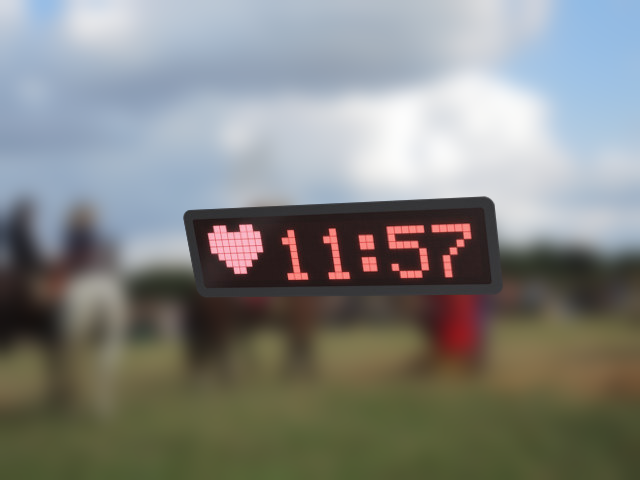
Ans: 11:57
